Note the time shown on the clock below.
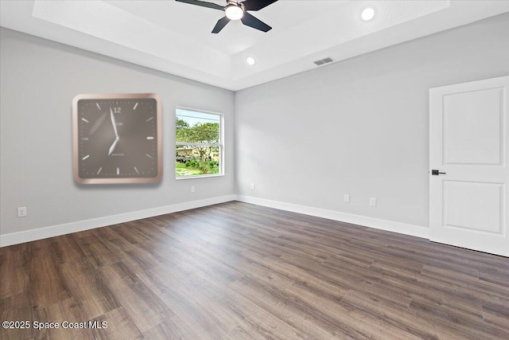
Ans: 6:58
